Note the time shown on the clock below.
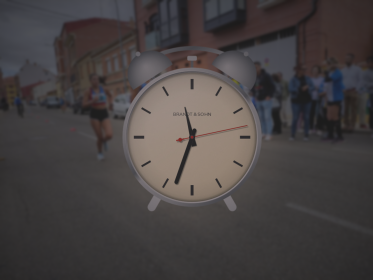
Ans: 11:33:13
